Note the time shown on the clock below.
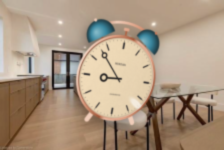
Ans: 8:53
